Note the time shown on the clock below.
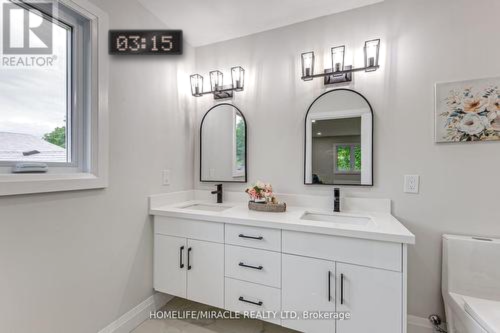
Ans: 3:15
